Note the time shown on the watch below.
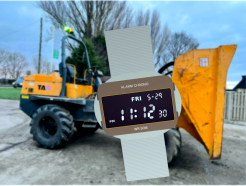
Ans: 11:12:30
